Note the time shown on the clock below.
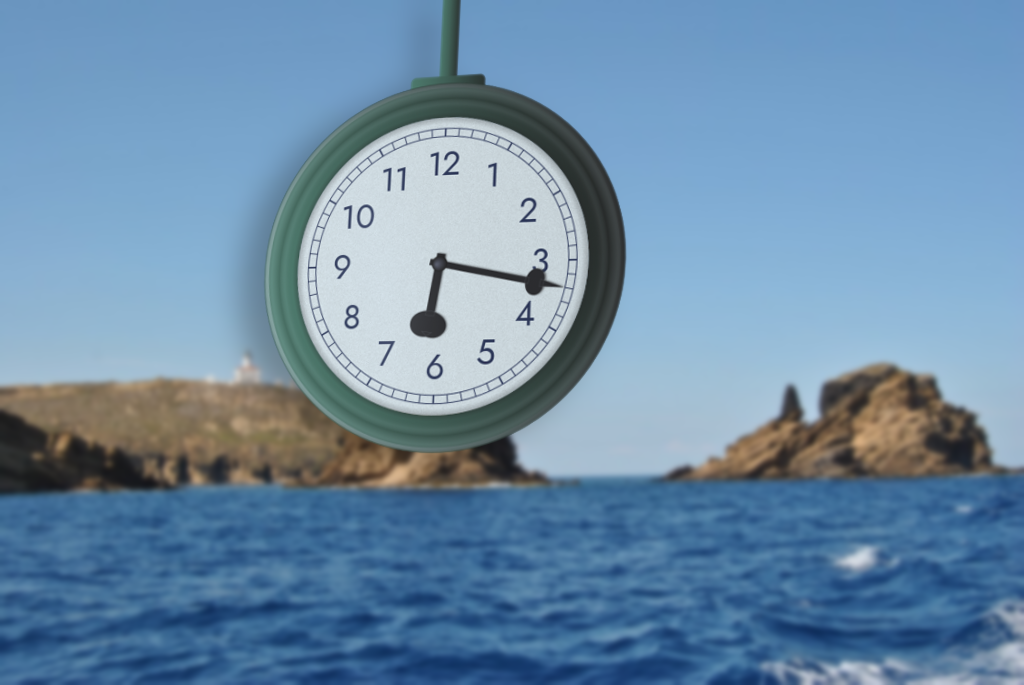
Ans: 6:17
